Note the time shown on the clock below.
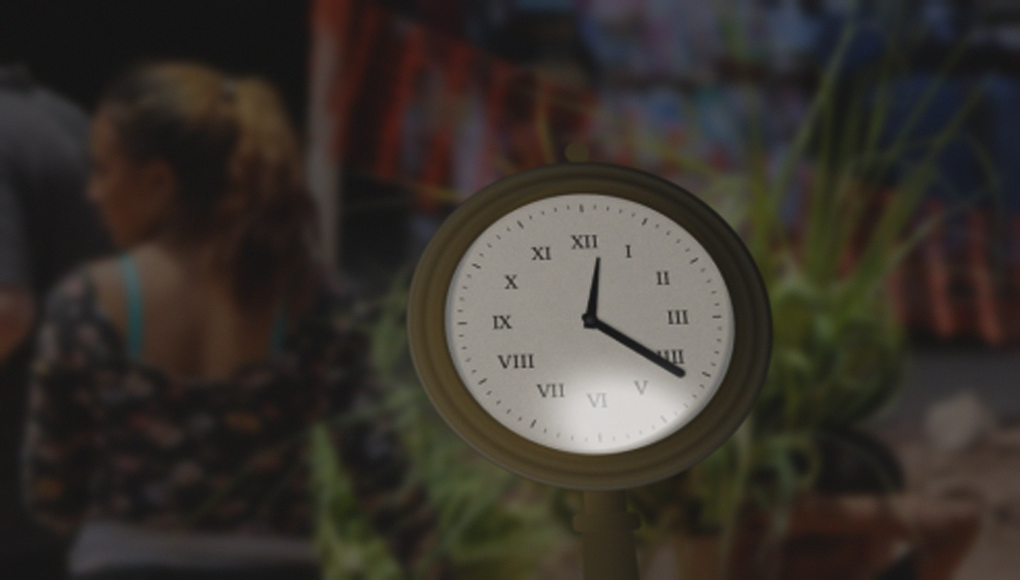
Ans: 12:21
